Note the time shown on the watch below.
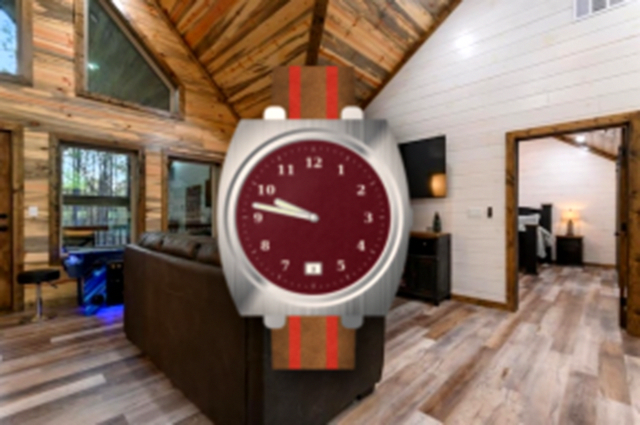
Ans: 9:47
